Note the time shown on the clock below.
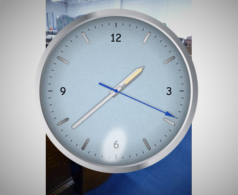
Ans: 1:38:19
